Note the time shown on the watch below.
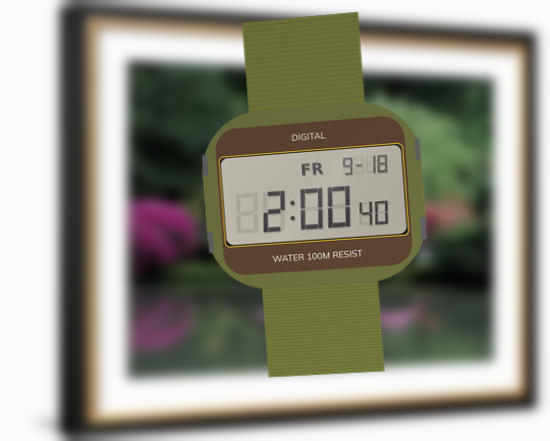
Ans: 2:00:40
